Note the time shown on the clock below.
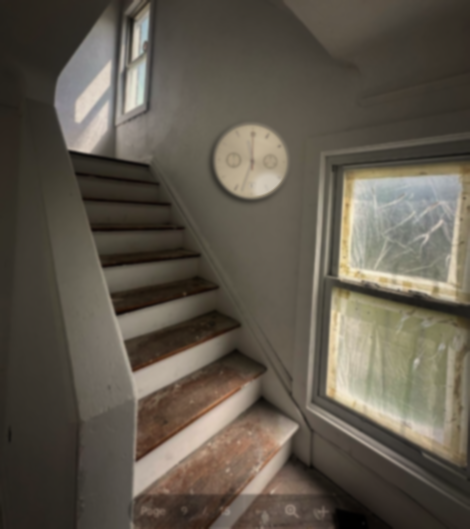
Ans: 11:33
